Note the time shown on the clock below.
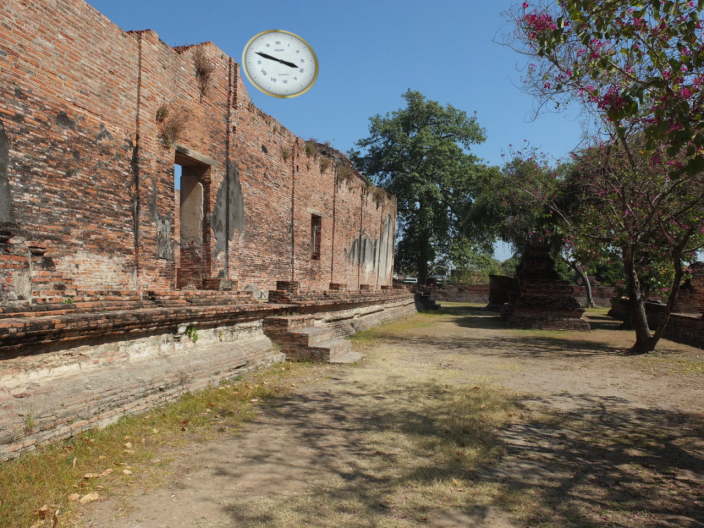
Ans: 3:49
